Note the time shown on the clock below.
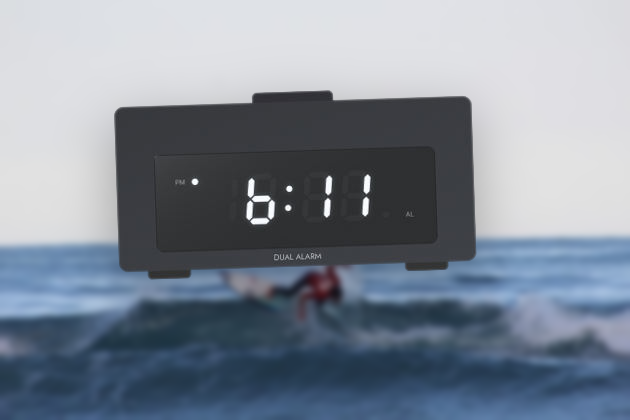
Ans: 6:11
